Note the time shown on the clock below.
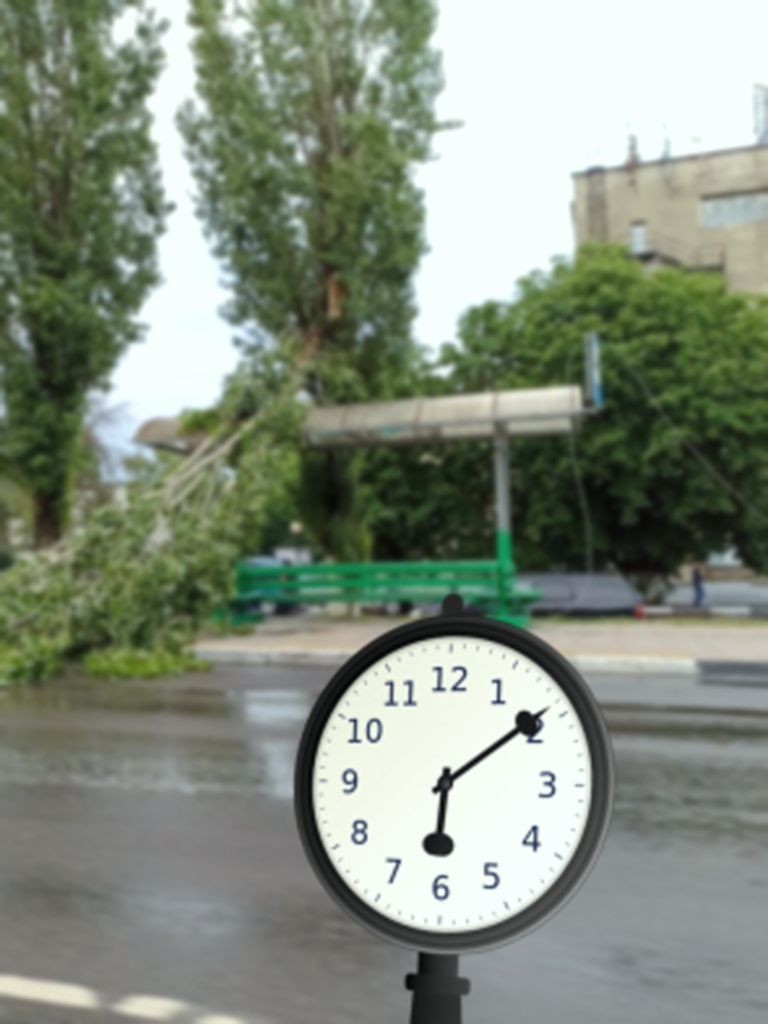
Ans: 6:09
